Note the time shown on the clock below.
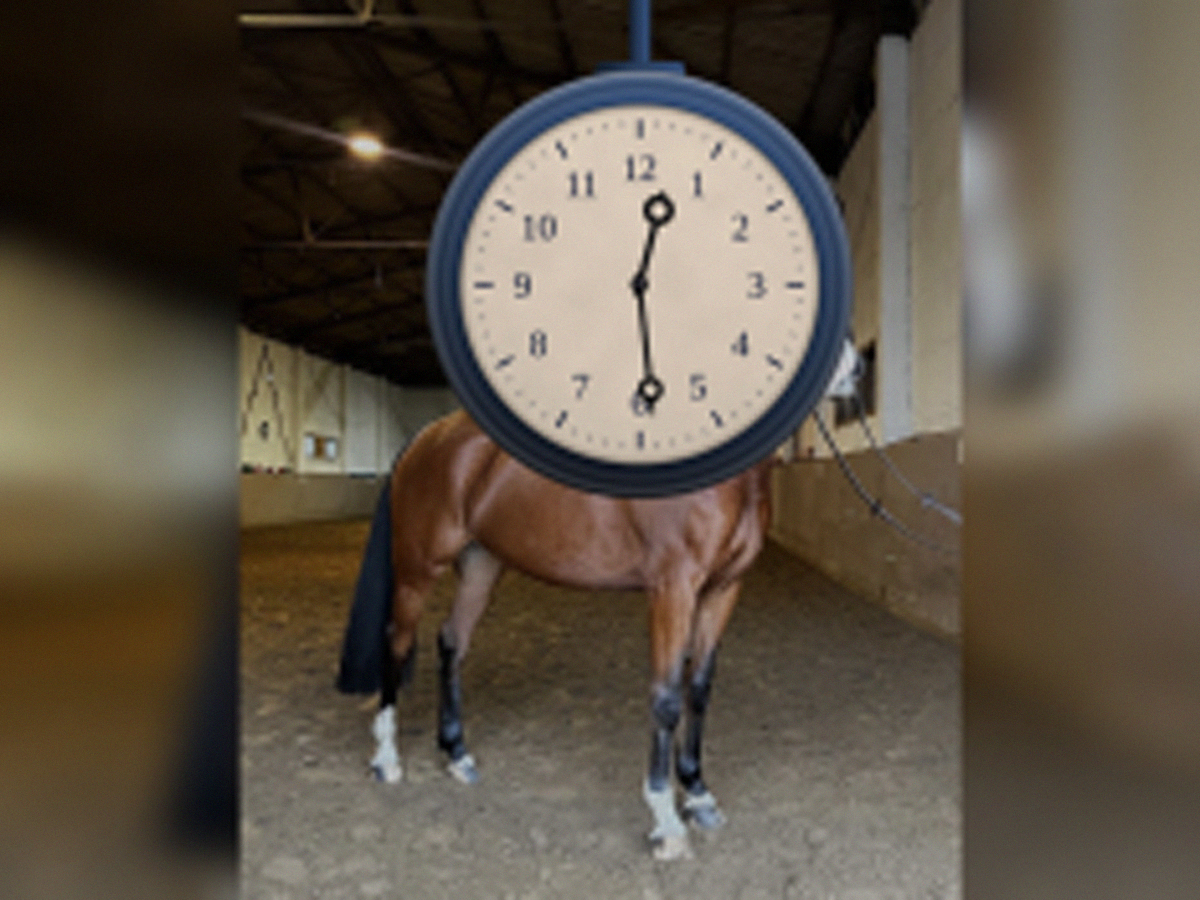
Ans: 12:29
